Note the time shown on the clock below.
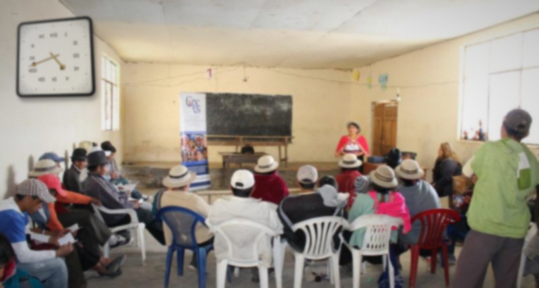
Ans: 4:42
